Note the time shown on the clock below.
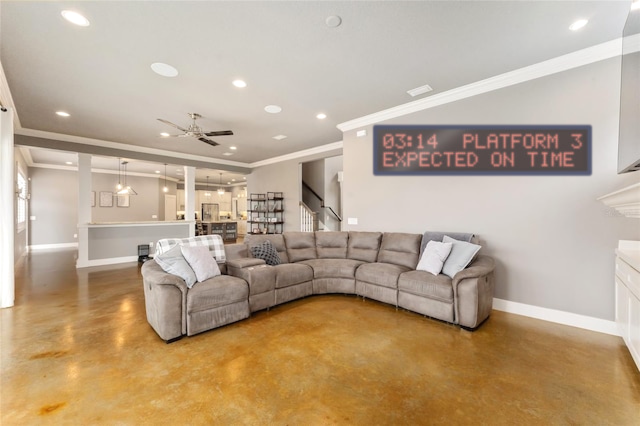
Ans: 3:14
